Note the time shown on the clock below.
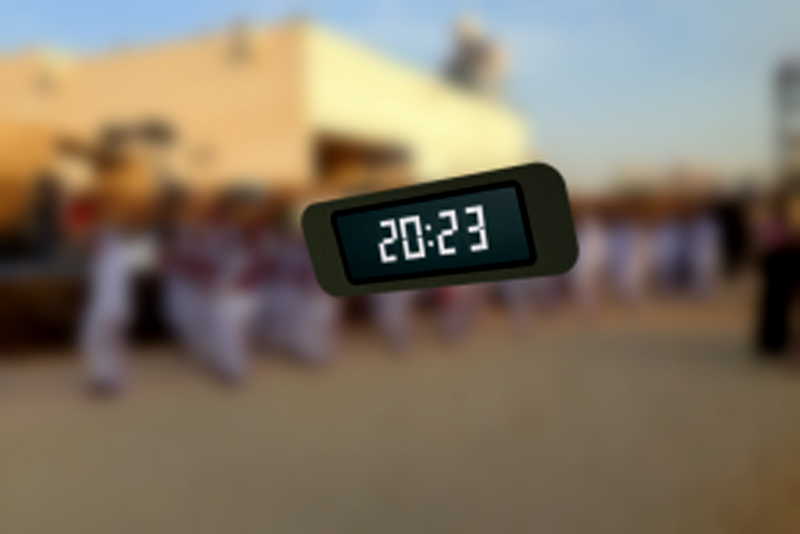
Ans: 20:23
